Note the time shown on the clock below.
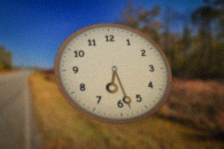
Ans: 6:28
